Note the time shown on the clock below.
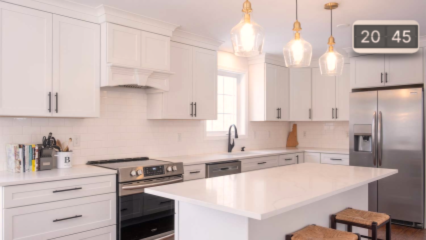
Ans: 20:45
